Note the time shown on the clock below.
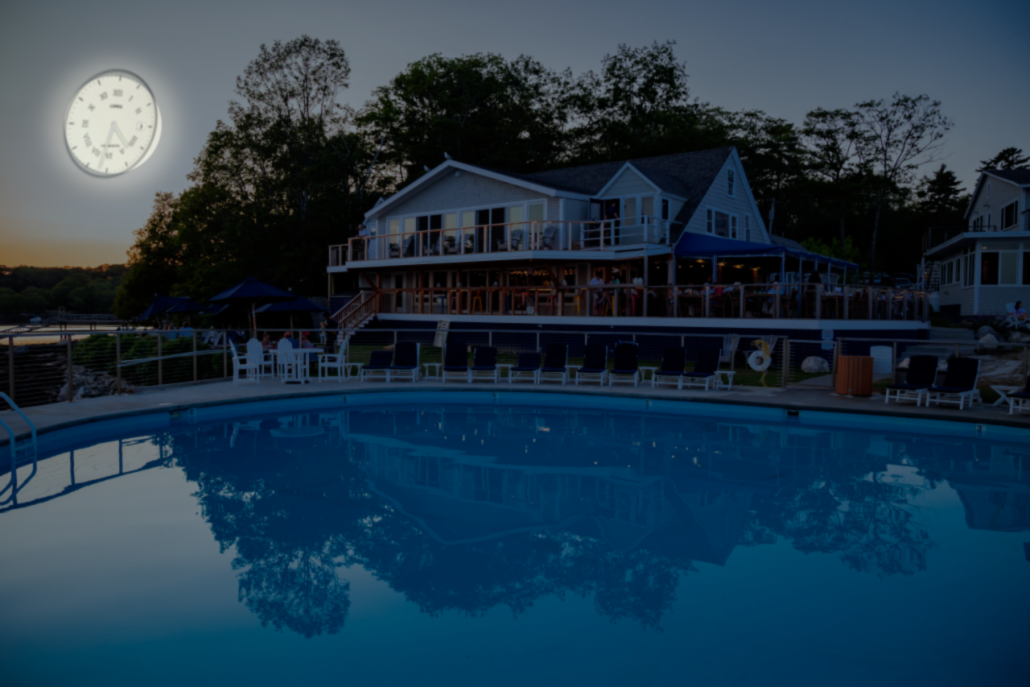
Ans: 4:32
